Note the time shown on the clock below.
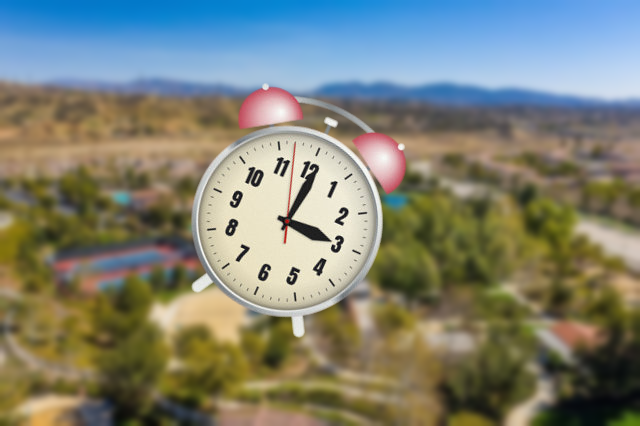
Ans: 3:00:57
